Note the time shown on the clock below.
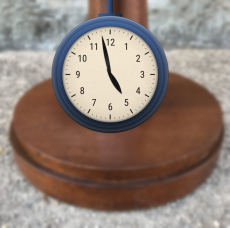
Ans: 4:58
